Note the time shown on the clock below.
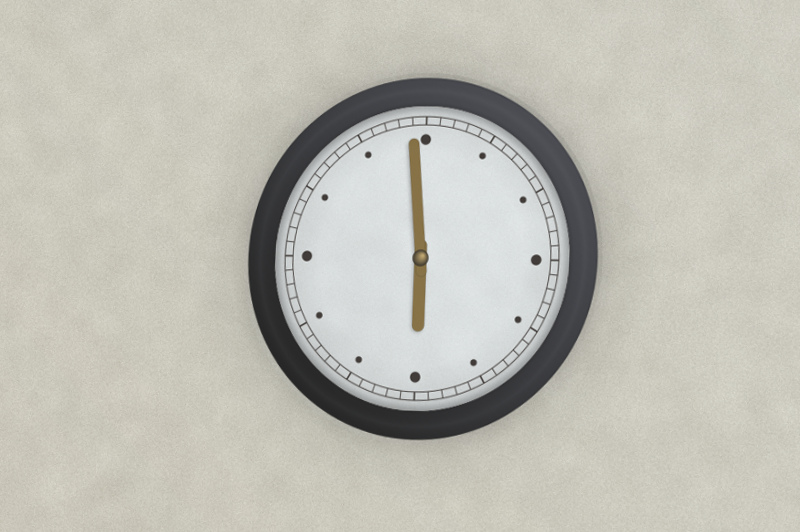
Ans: 5:59
